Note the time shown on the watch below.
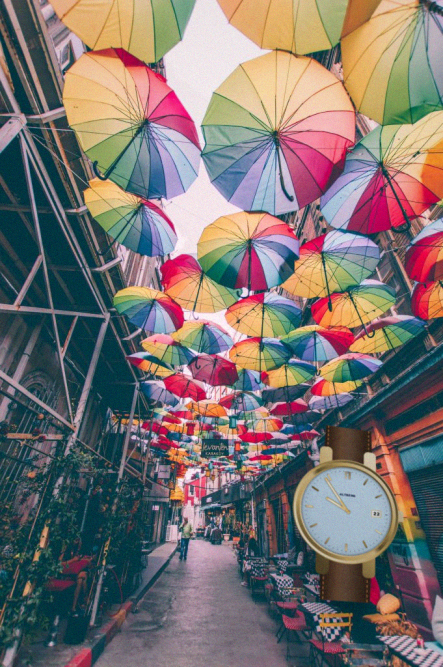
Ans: 9:54
